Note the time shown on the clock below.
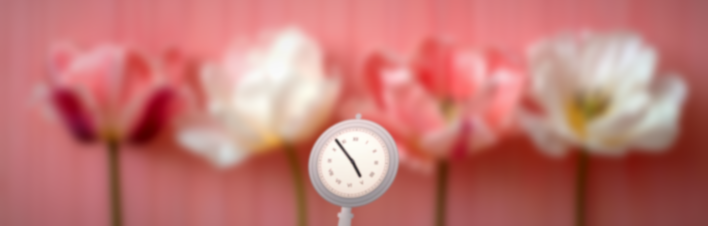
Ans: 4:53
